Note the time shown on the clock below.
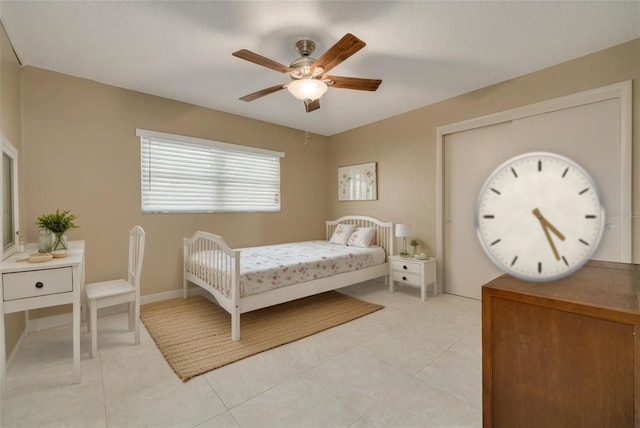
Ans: 4:26
